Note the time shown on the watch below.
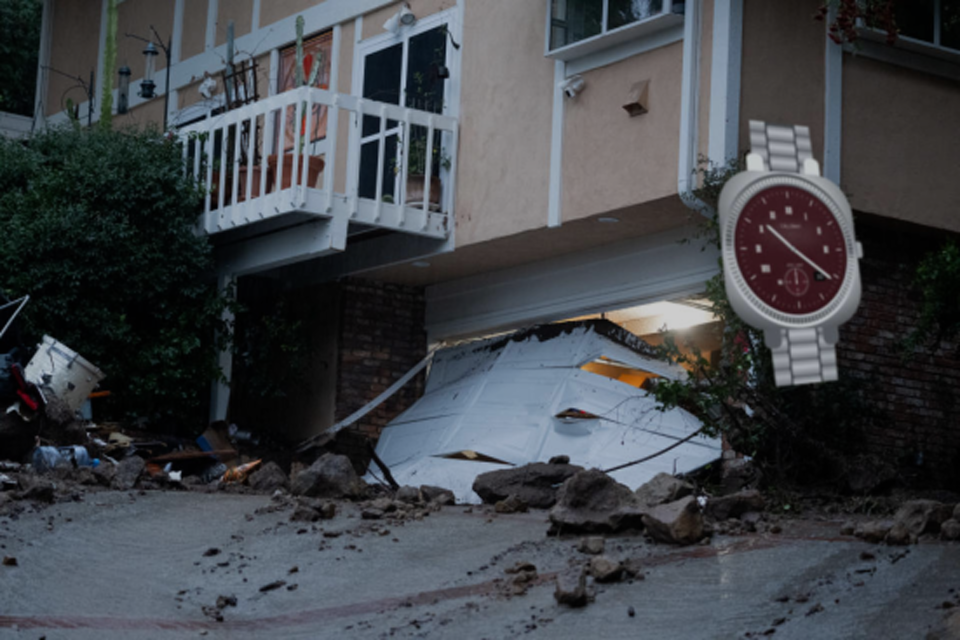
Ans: 10:21
